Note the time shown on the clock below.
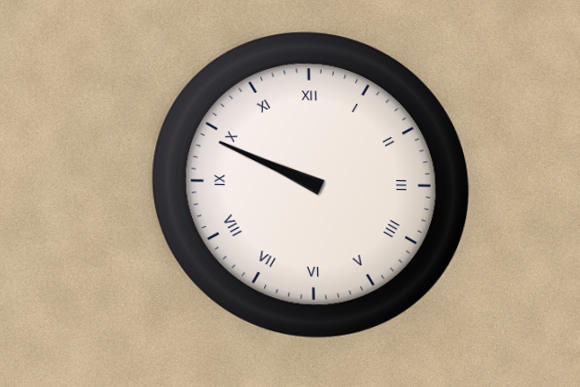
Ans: 9:49
